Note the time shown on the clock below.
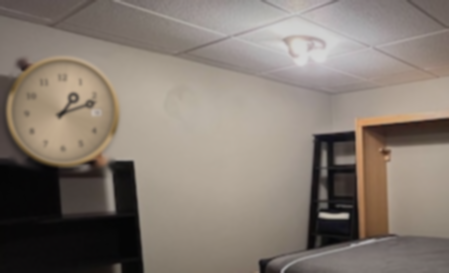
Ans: 1:12
